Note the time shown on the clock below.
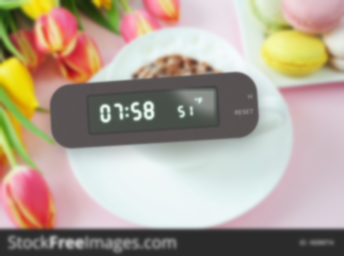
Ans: 7:58
